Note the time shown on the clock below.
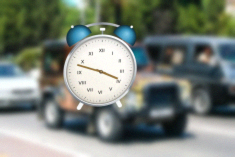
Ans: 3:48
